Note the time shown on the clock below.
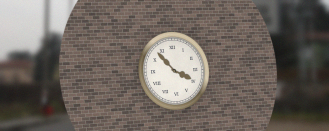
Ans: 3:53
